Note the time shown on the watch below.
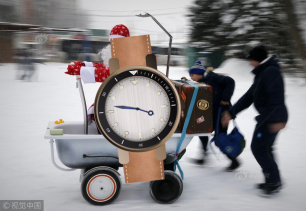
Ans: 3:47
